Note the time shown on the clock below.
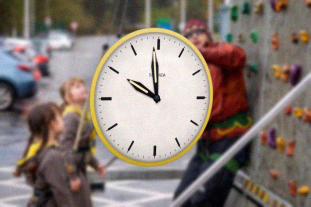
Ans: 9:59
